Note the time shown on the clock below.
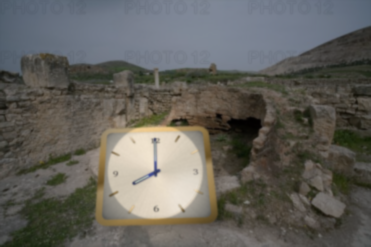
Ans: 8:00
